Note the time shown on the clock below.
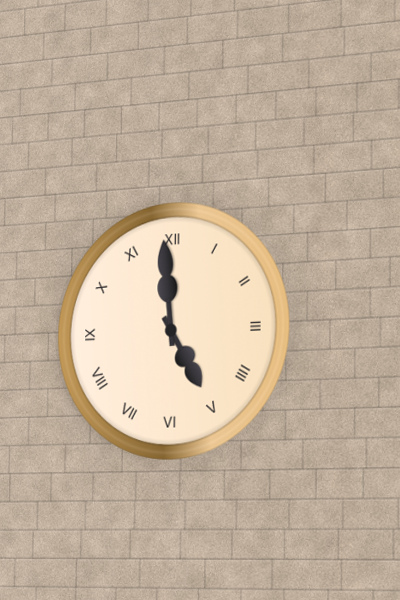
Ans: 4:59
